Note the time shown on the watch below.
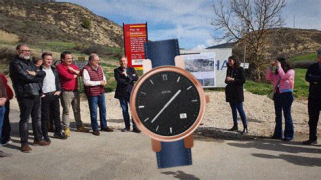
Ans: 1:38
